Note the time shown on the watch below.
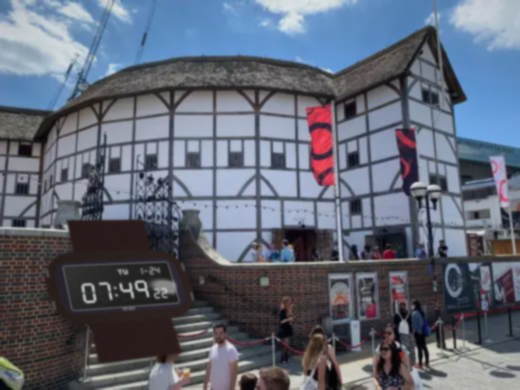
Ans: 7:49
